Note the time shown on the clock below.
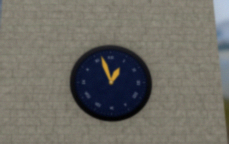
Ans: 12:57
